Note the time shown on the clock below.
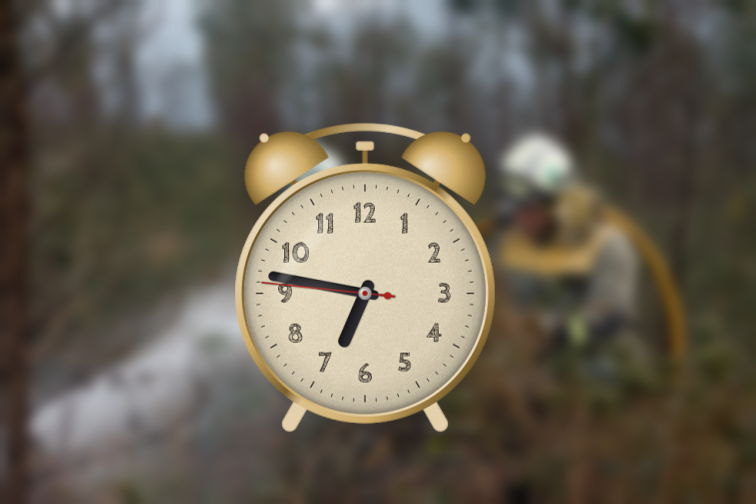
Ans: 6:46:46
